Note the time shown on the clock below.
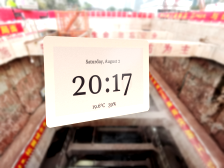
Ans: 20:17
